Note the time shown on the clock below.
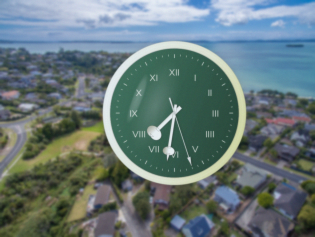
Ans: 7:31:27
